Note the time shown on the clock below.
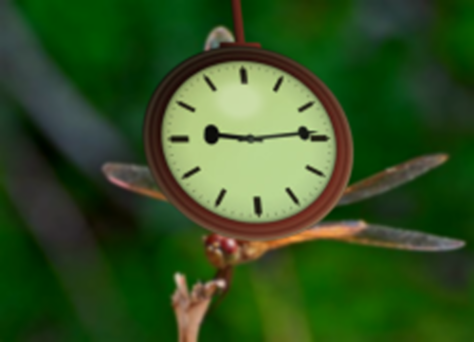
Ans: 9:14
